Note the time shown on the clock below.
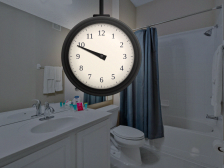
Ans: 9:49
